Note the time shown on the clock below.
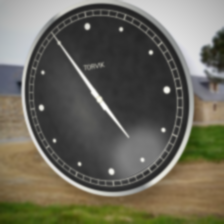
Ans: 4:55
